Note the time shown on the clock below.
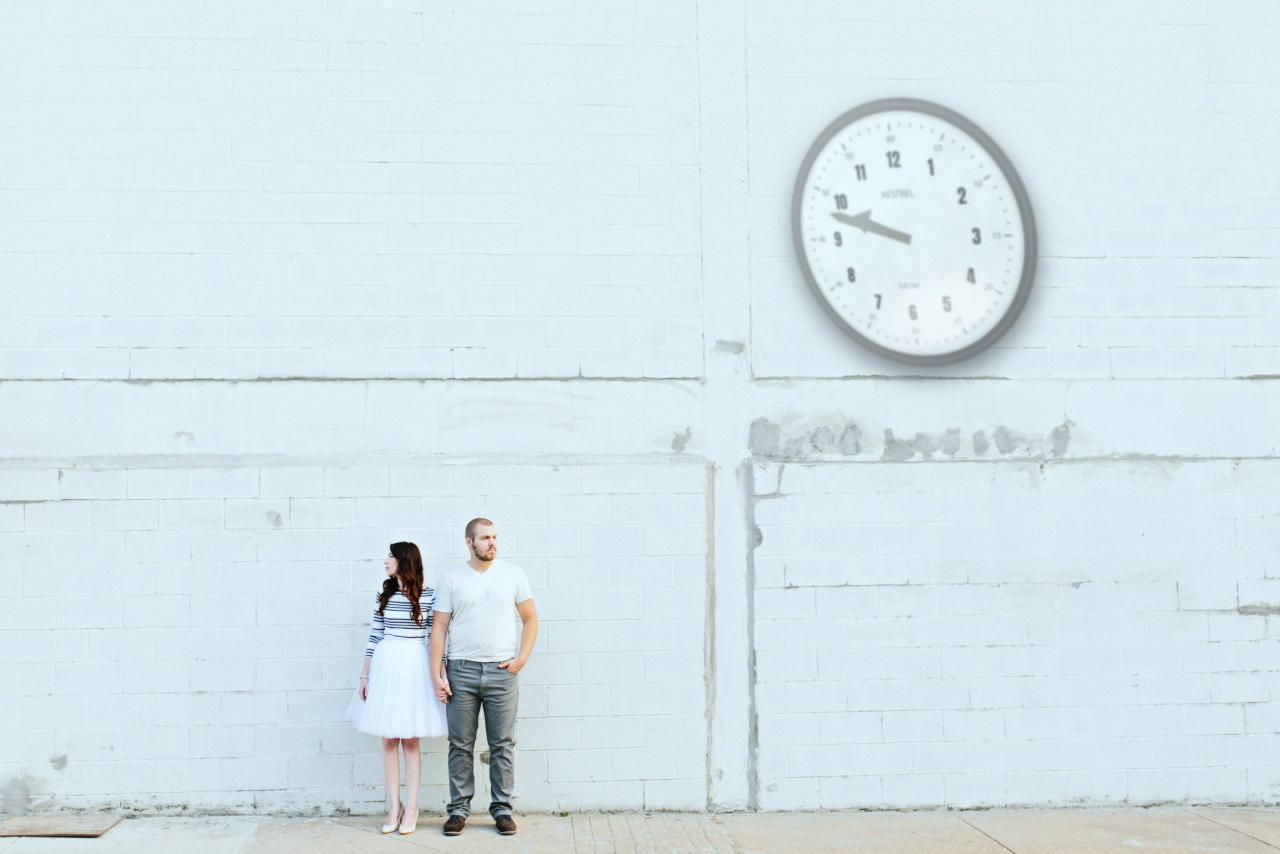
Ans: 9:48
